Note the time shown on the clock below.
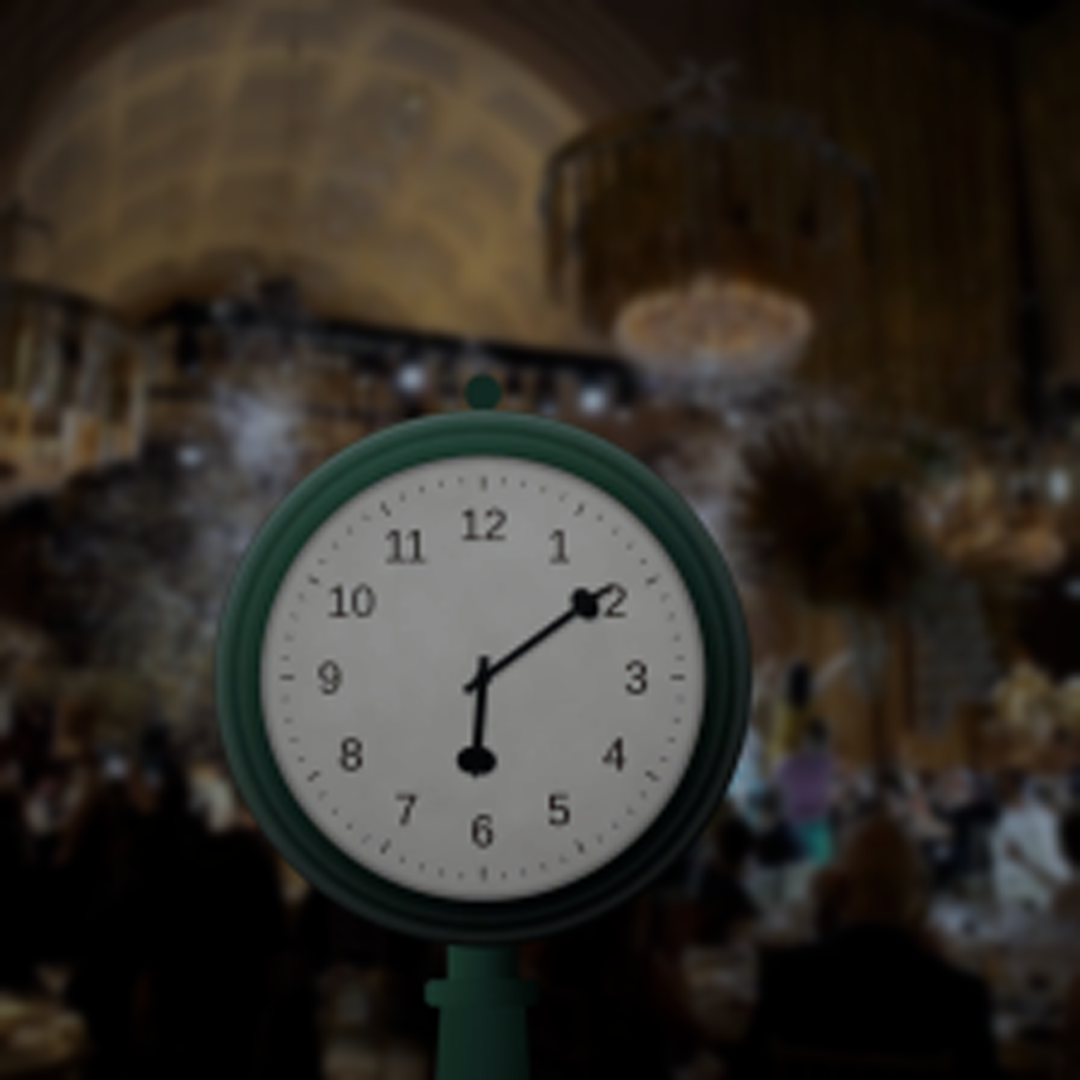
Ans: 6:09
